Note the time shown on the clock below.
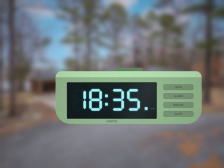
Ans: 18:35
